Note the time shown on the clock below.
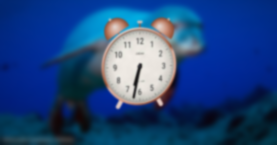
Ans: 6:32
